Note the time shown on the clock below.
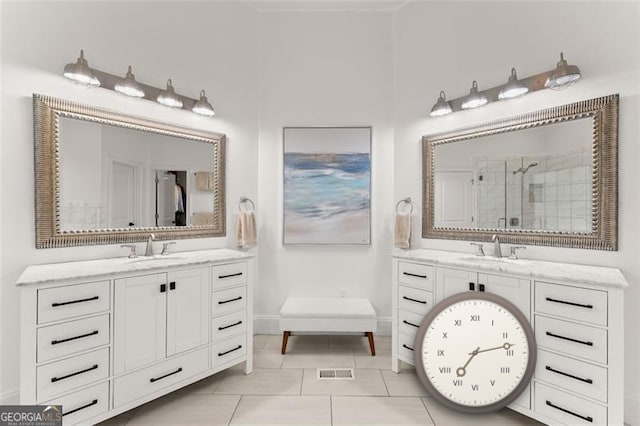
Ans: 7:13
